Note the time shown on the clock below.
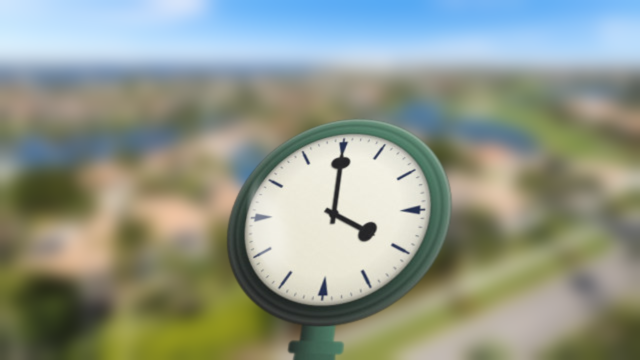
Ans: 4:00
